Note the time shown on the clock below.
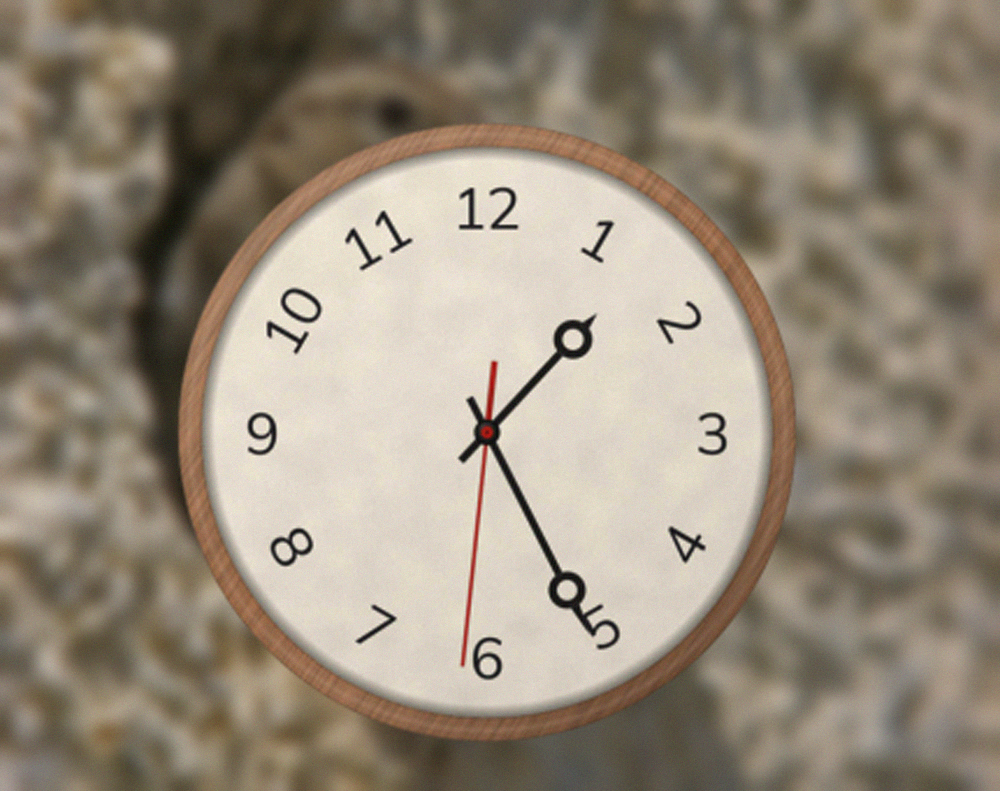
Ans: 1:25:31
